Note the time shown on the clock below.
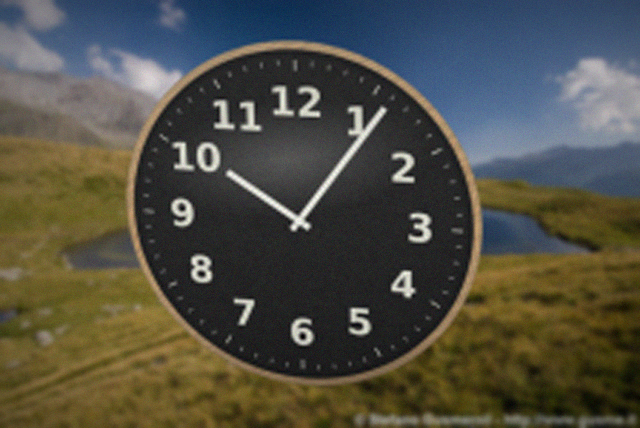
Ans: 10:06
